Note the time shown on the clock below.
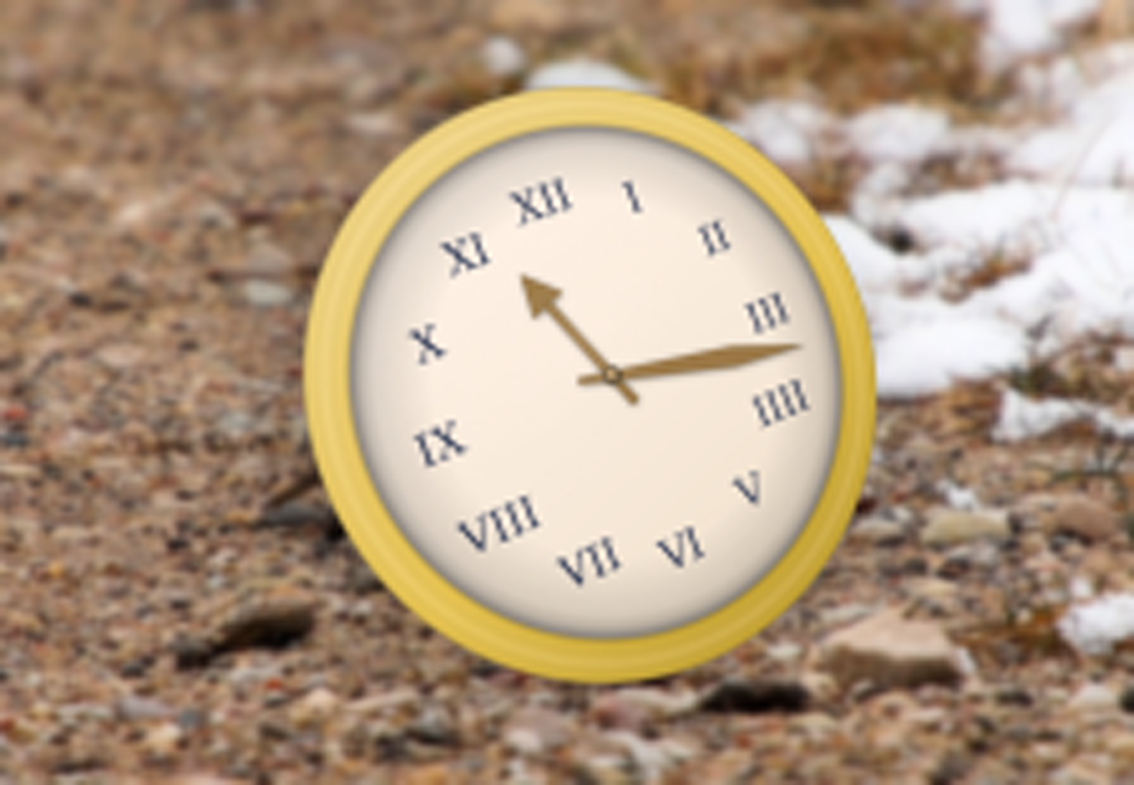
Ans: 11:17
